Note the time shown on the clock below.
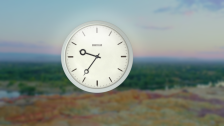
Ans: 9:36
